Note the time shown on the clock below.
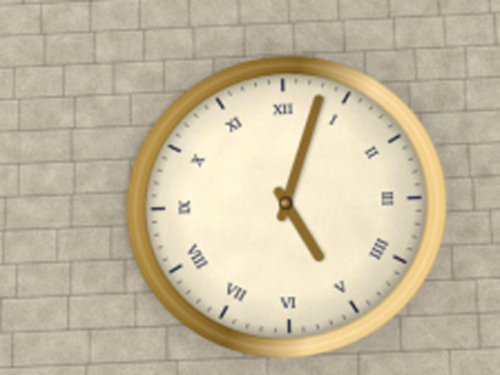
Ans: 5:03
